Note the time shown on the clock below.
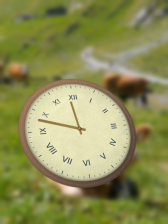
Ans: 11:48
